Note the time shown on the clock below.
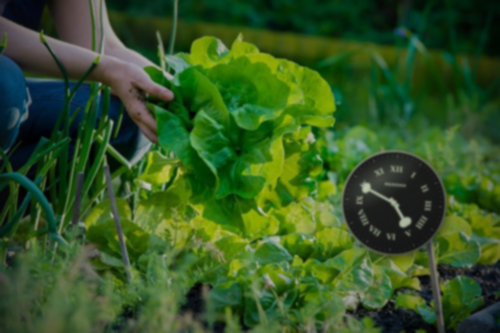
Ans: 4:49
